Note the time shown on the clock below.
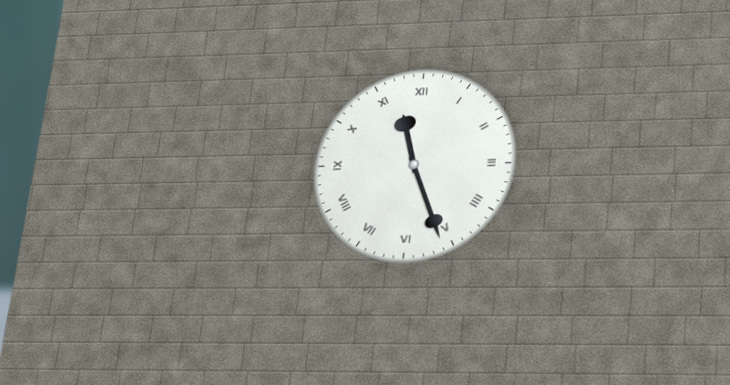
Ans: 11:26
